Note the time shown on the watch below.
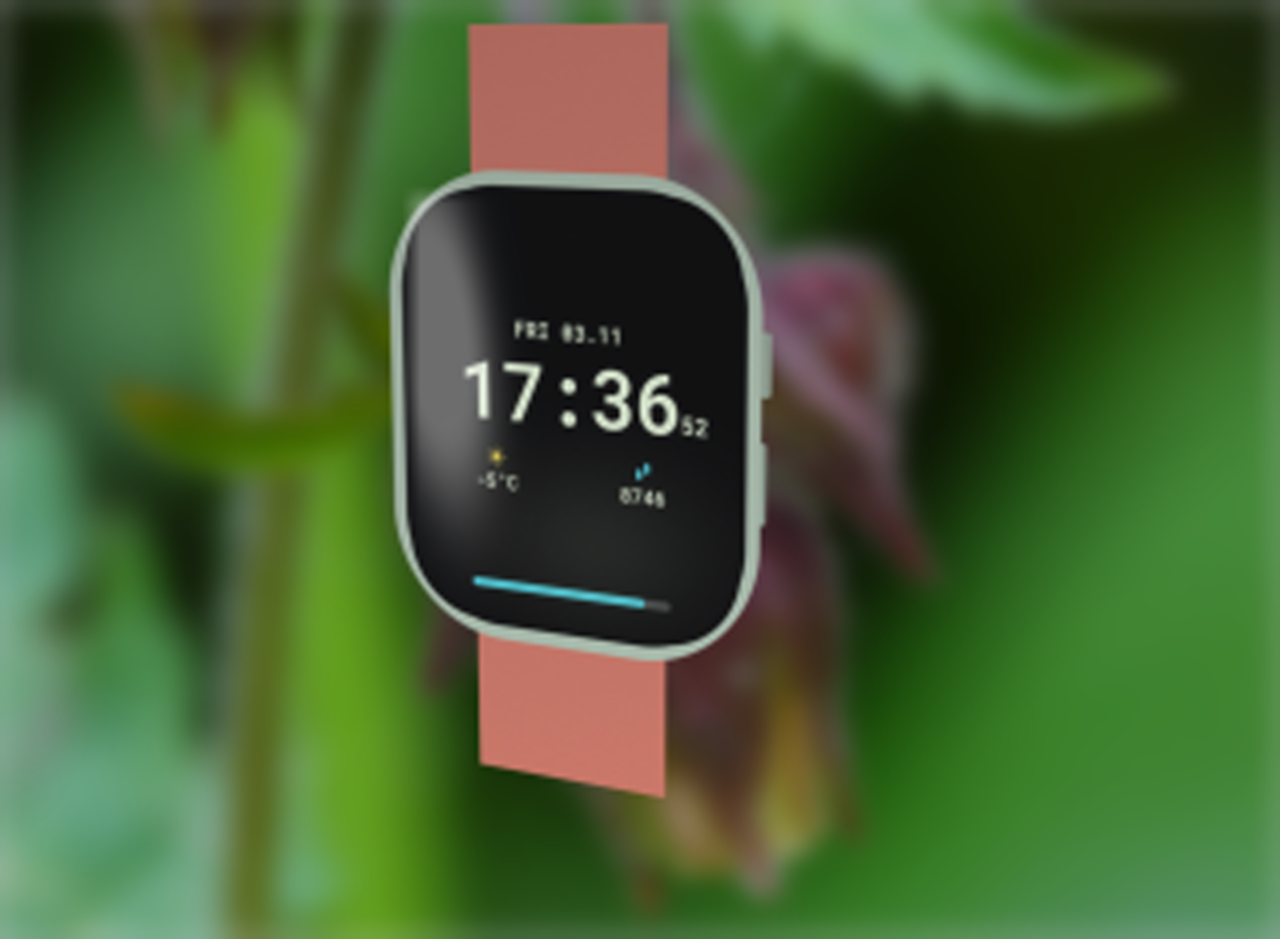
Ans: 17:36
